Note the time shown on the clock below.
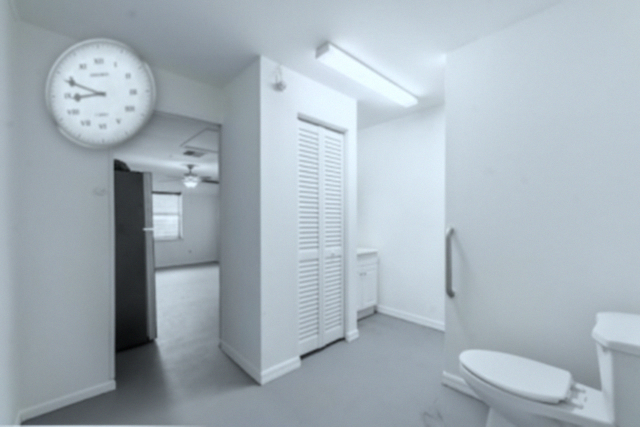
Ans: 8:49
